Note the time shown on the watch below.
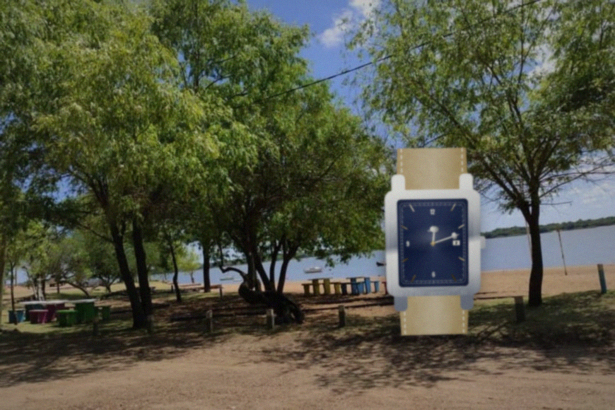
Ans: 12:12
